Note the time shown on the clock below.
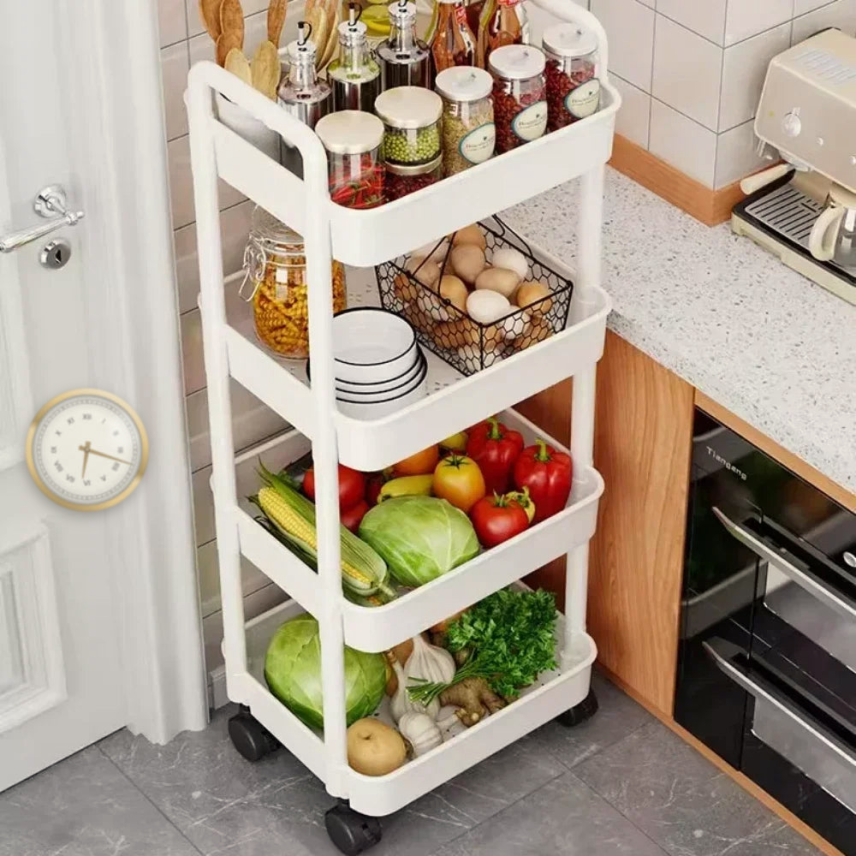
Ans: 6:18
